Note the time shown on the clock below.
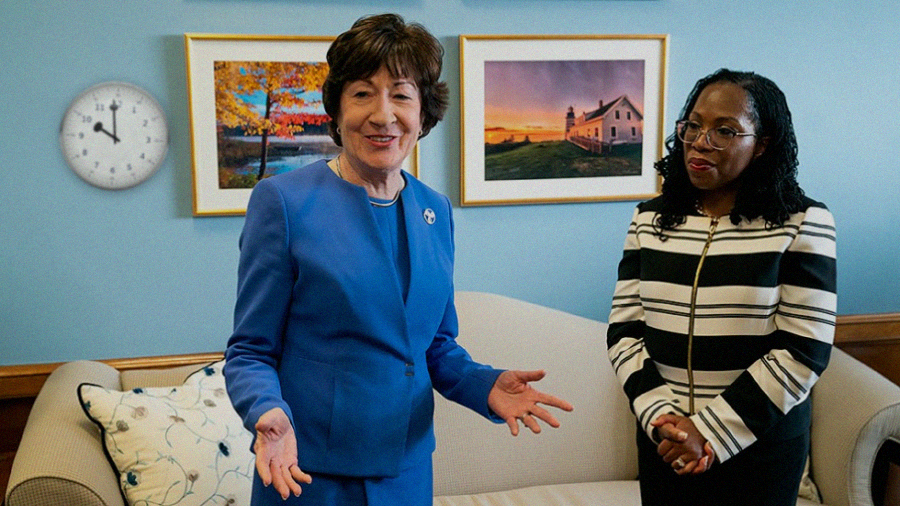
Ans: 9:59
